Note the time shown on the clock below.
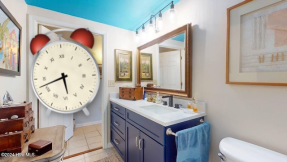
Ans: 5:42
